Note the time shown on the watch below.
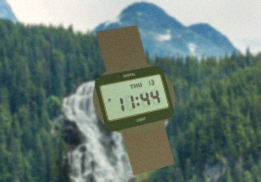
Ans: 11:44
